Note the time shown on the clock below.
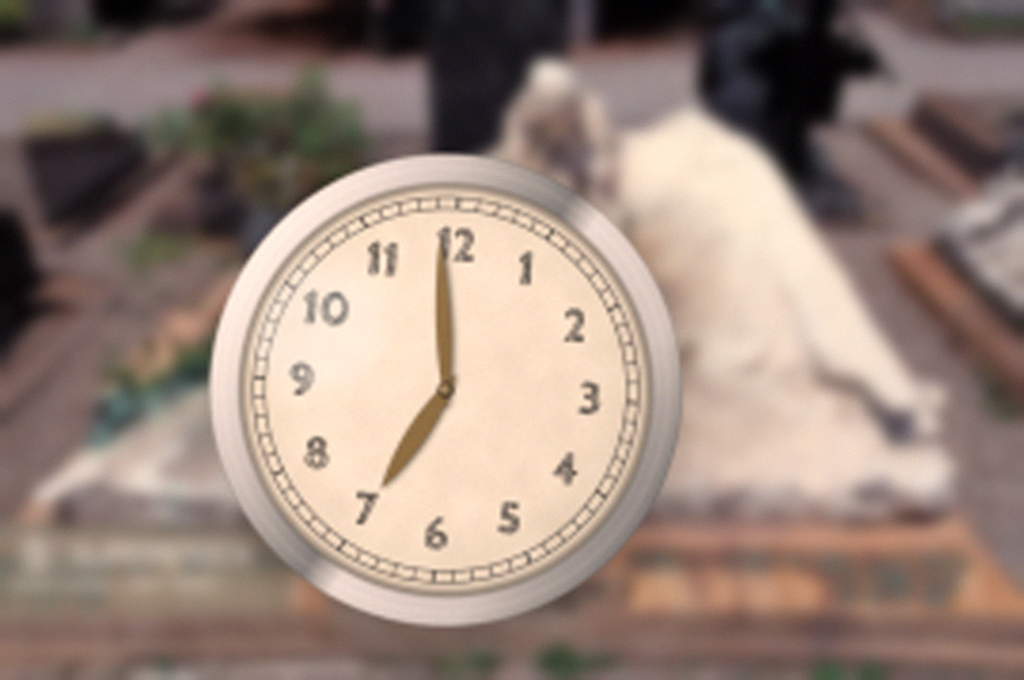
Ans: 6:59
